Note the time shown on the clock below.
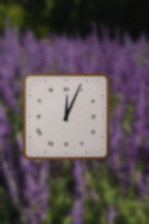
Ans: 12:04
